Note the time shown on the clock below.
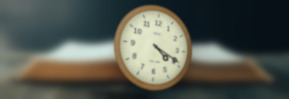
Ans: 4:19
